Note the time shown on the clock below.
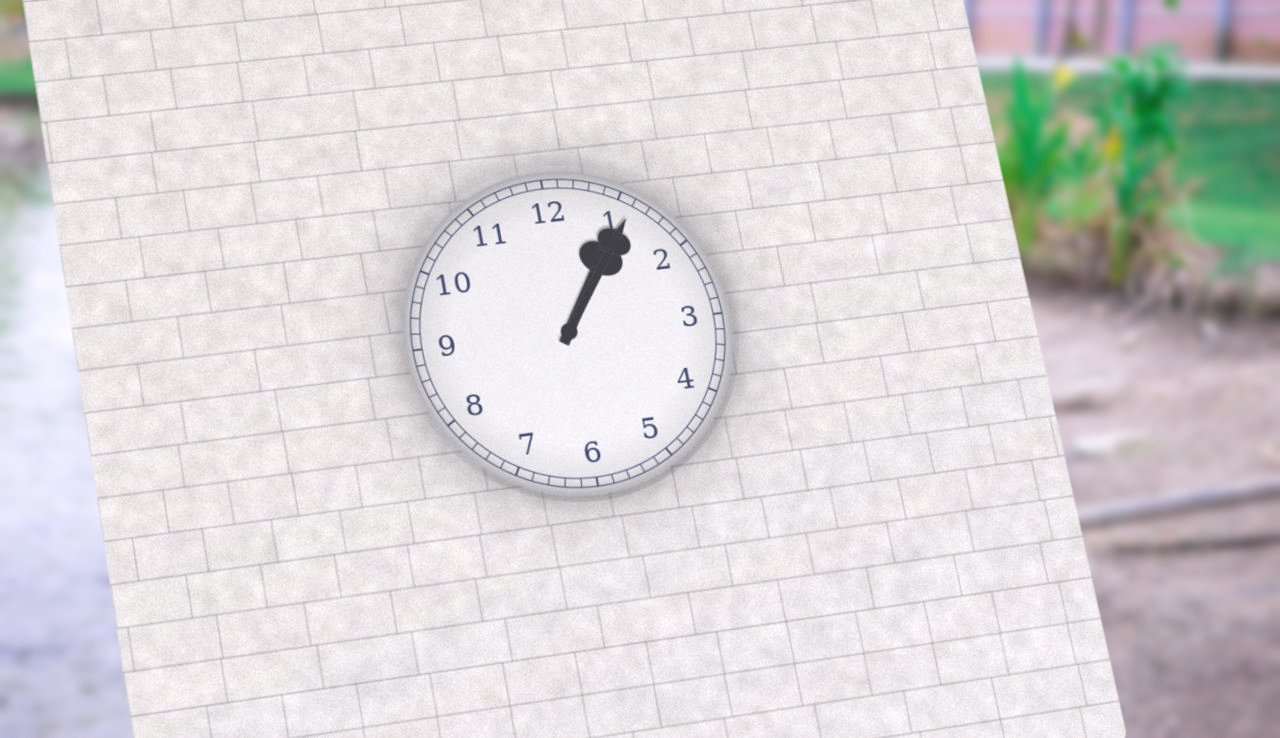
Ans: 1:06
